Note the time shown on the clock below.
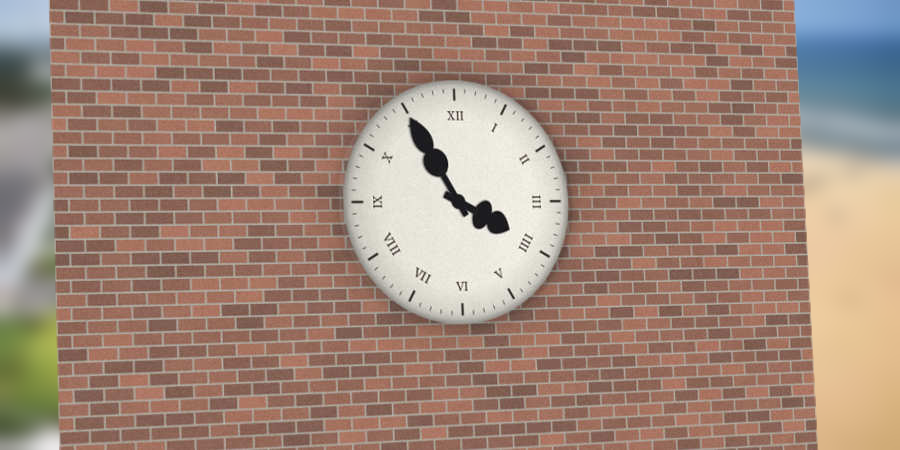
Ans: 3:55
